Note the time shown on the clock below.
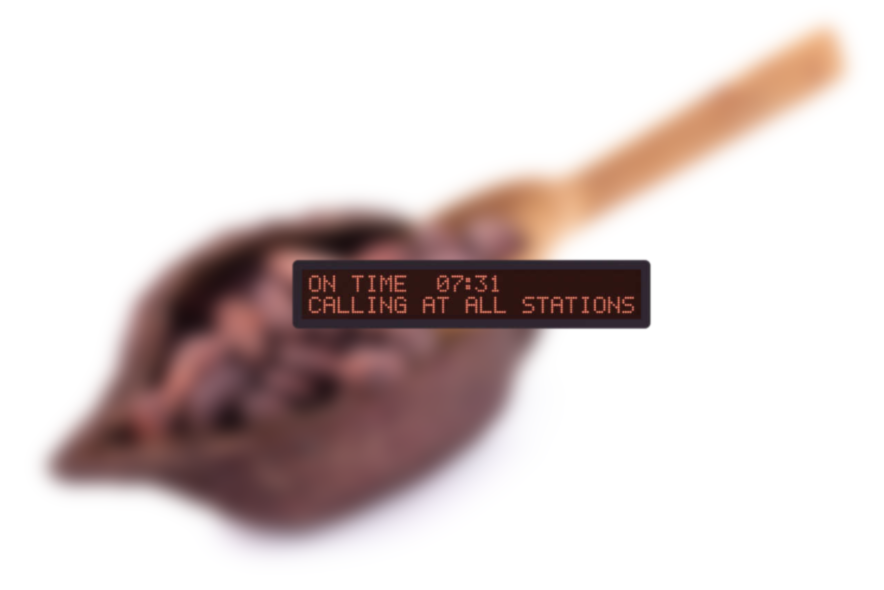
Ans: 7:31
